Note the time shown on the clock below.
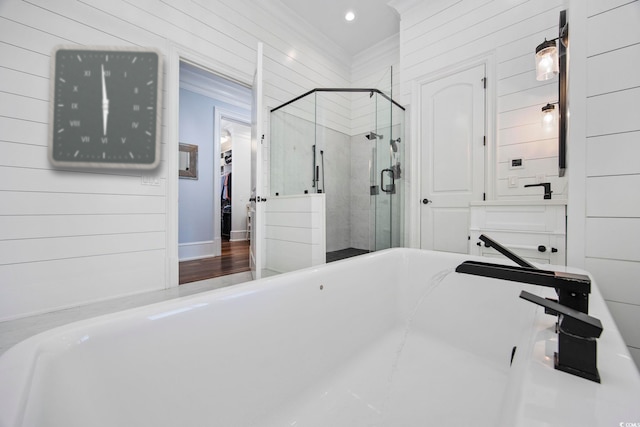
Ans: 5:59
